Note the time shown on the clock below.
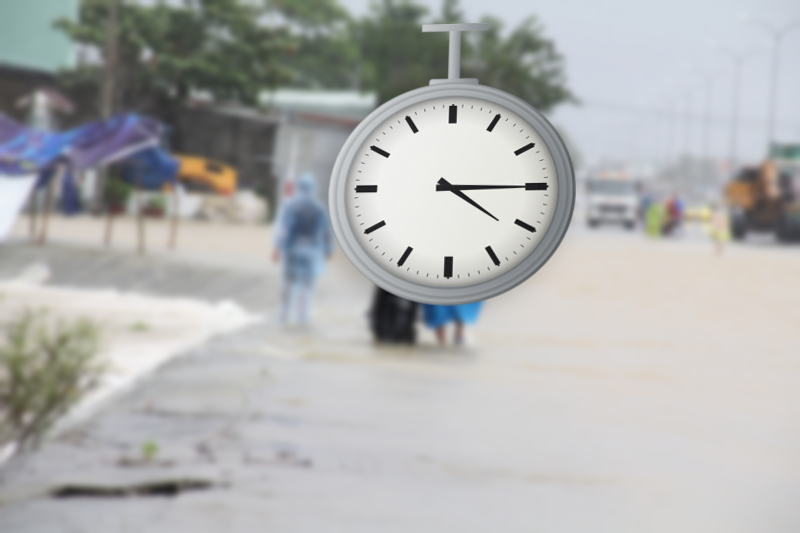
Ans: 4:15
